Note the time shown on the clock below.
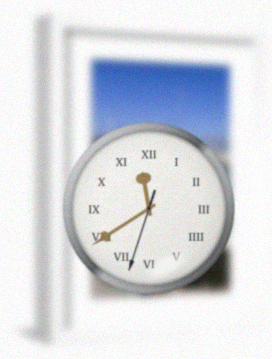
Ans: 11:39:33
